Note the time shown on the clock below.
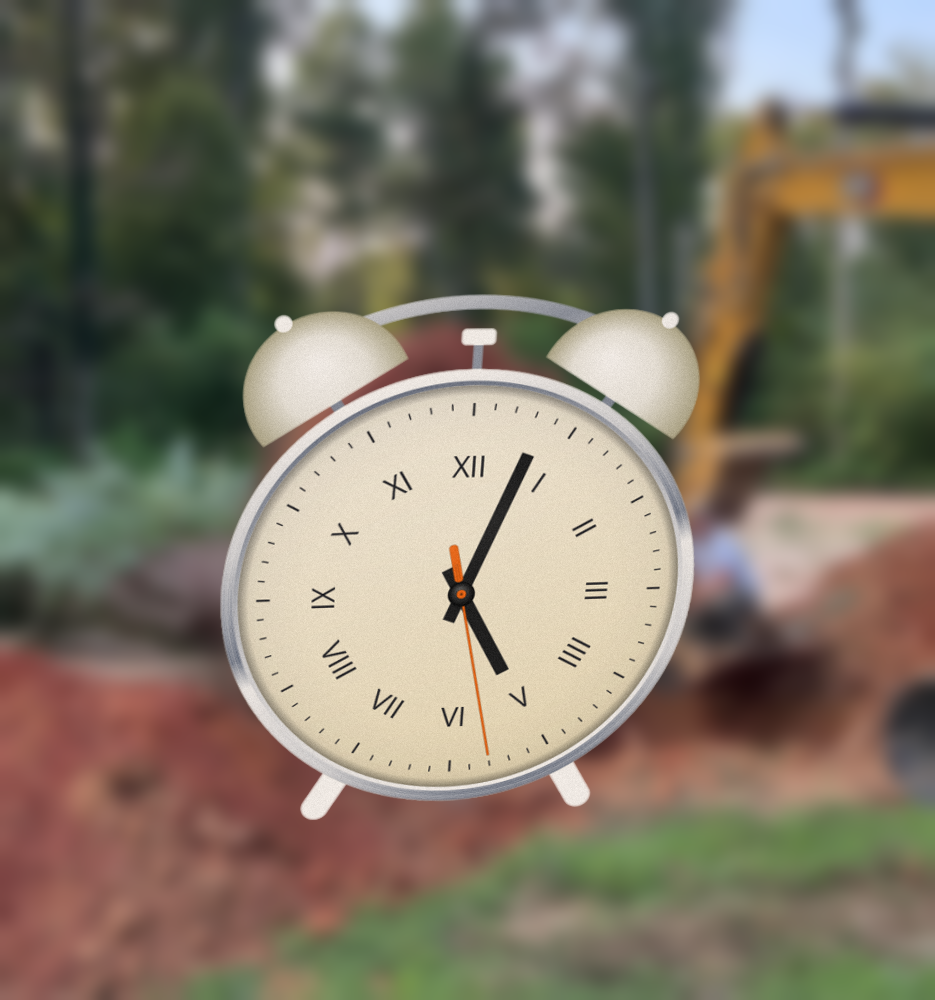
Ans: 5:03:28
